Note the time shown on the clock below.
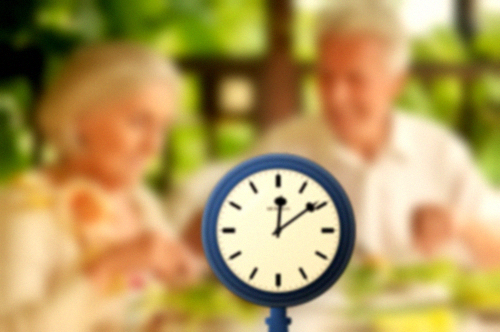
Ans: 12:09
